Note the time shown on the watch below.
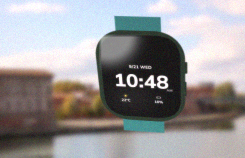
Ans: 10:48
